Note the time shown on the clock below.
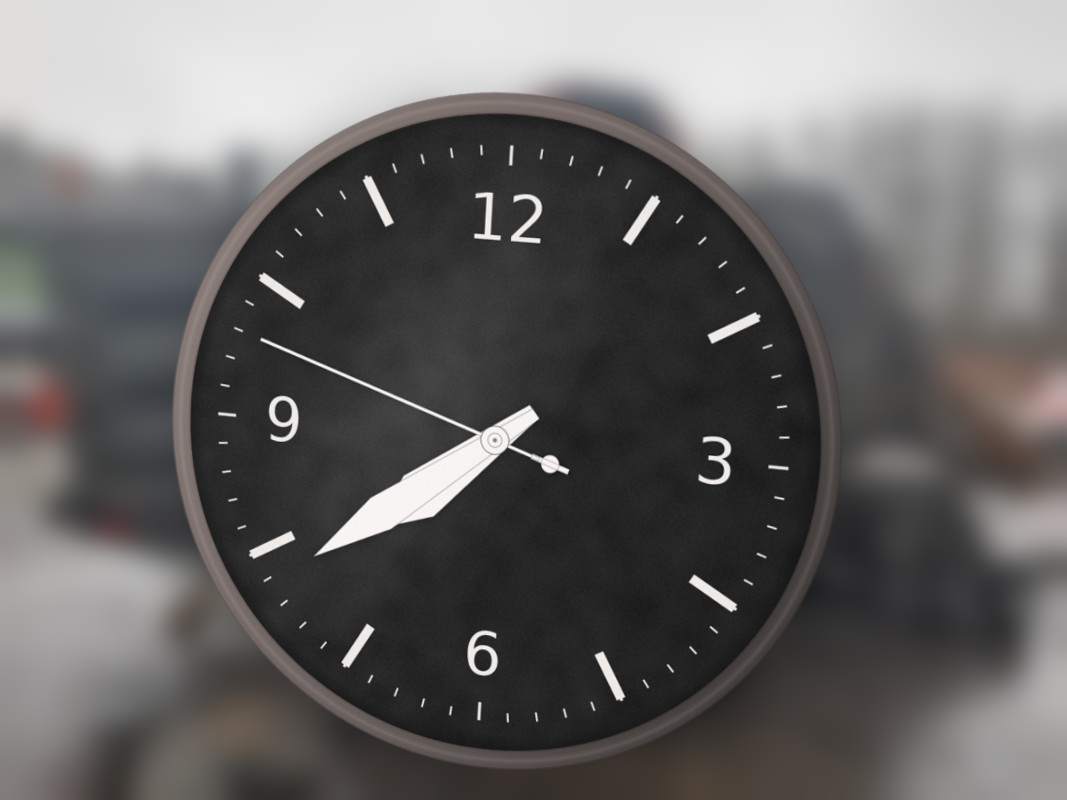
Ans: 7:38:48
